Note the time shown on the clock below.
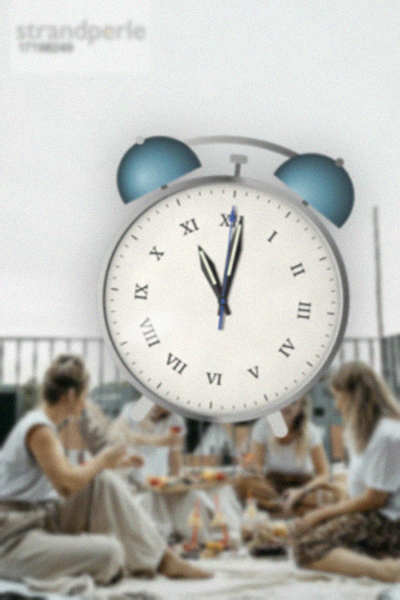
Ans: 11:01:00
